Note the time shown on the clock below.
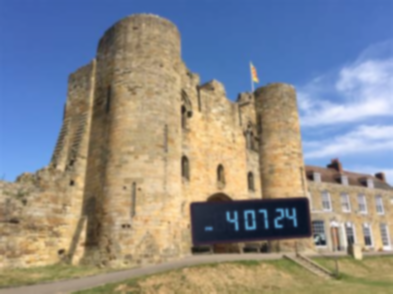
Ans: 4:07:24
